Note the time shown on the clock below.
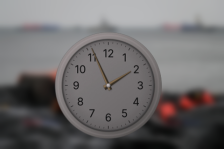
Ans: 1:56
